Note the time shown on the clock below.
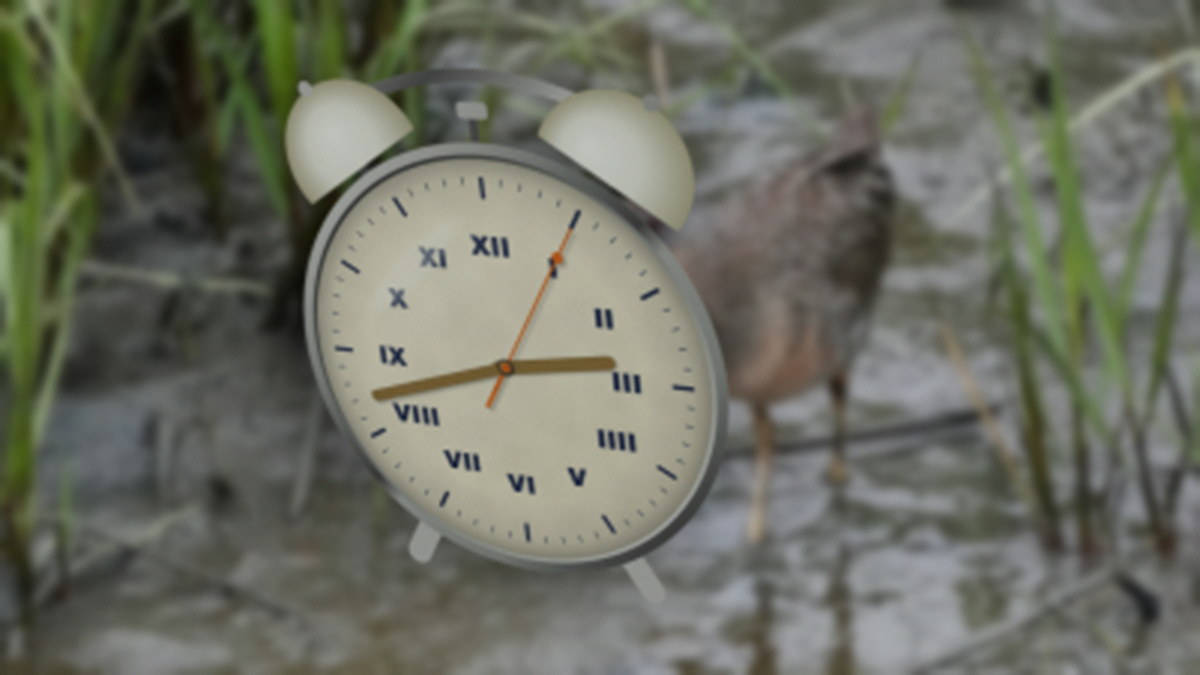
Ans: 2:42:05
